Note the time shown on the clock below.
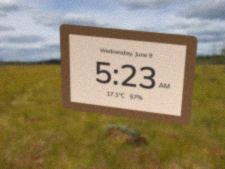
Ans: 5:23
